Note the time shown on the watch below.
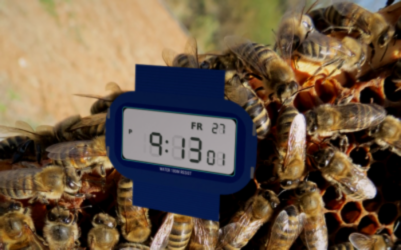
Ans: 9:13:01
